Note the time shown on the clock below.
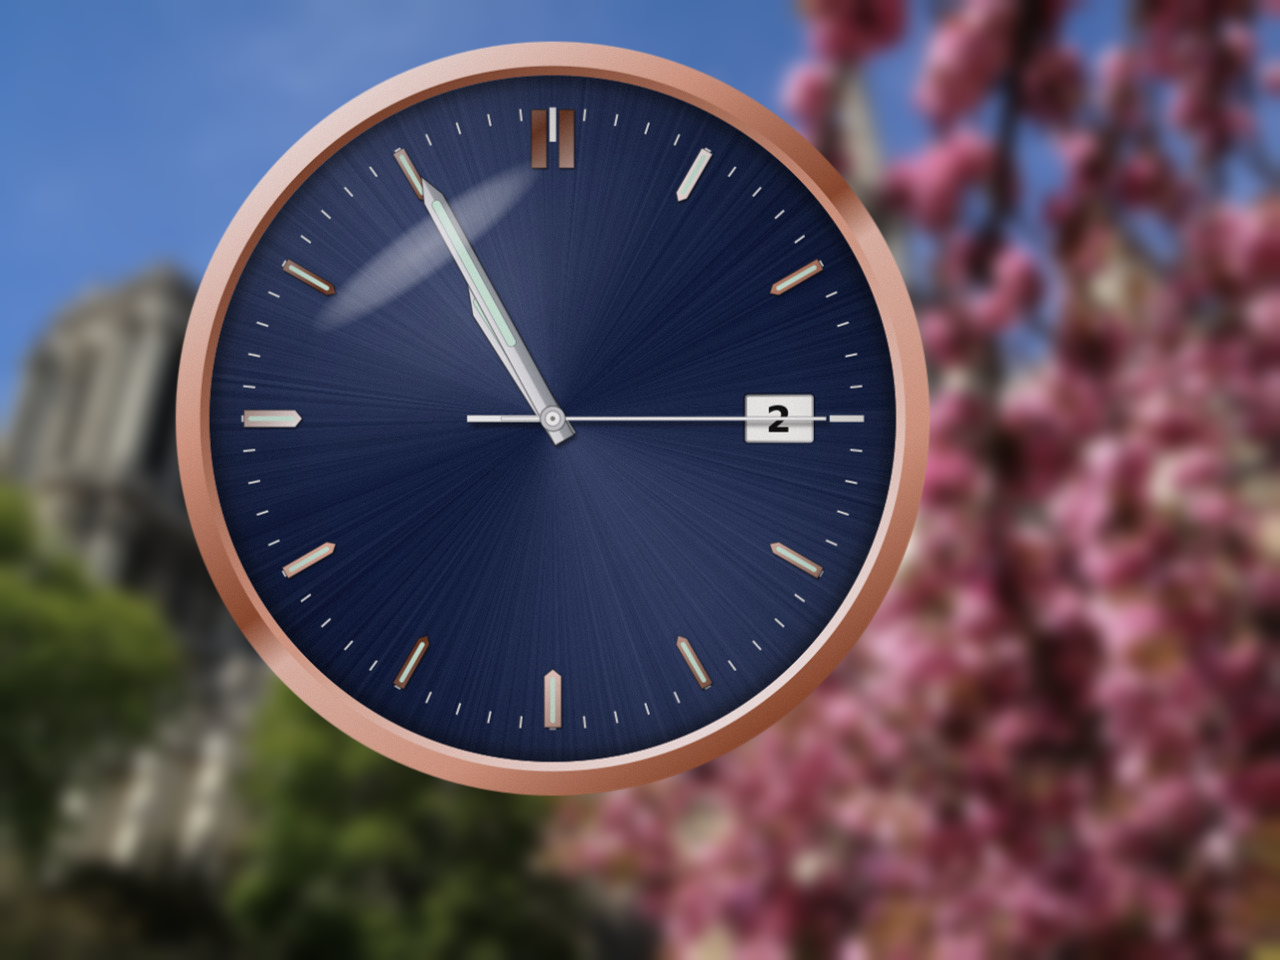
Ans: 10:55:15
